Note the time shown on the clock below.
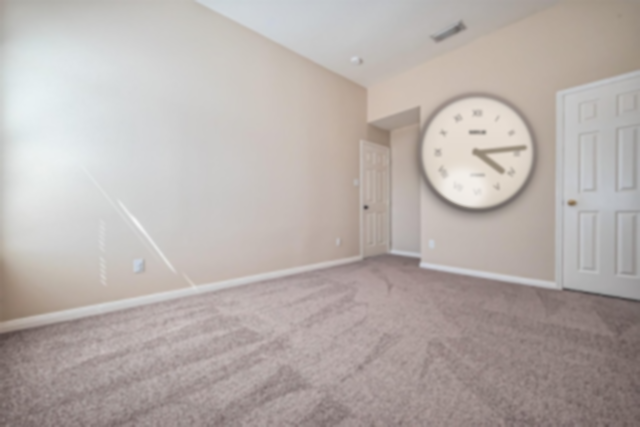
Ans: 4:14
